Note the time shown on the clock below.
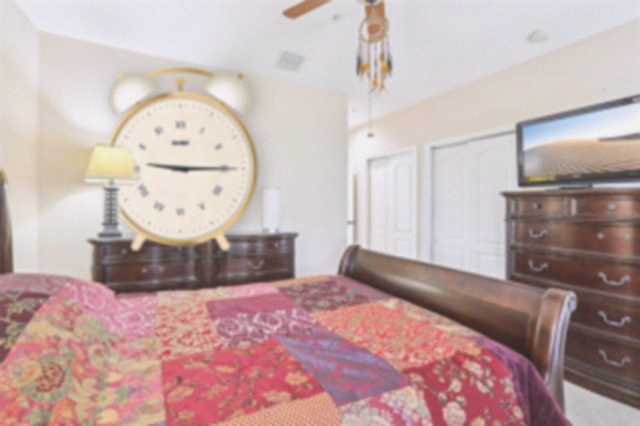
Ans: 9:15
